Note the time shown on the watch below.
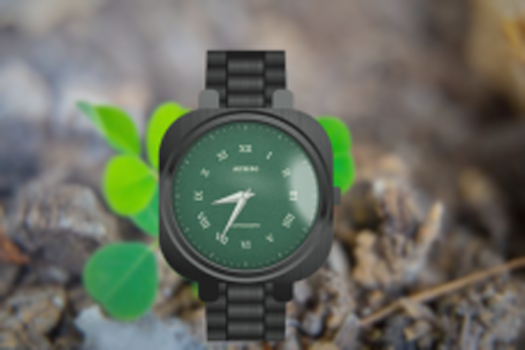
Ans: 8:35
